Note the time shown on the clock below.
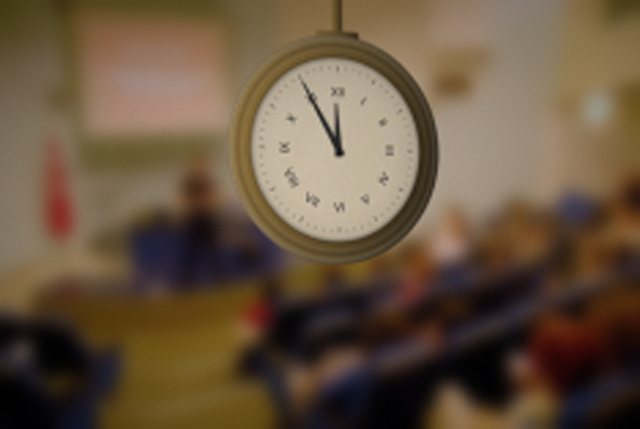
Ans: 11:55
